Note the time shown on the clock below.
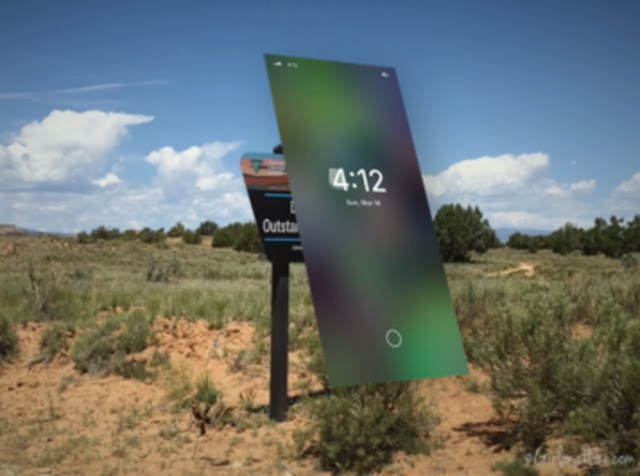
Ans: 4:12
